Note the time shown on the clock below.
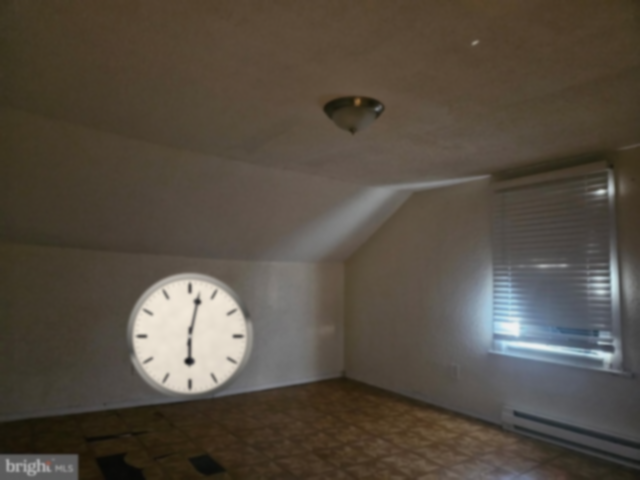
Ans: 6:02
